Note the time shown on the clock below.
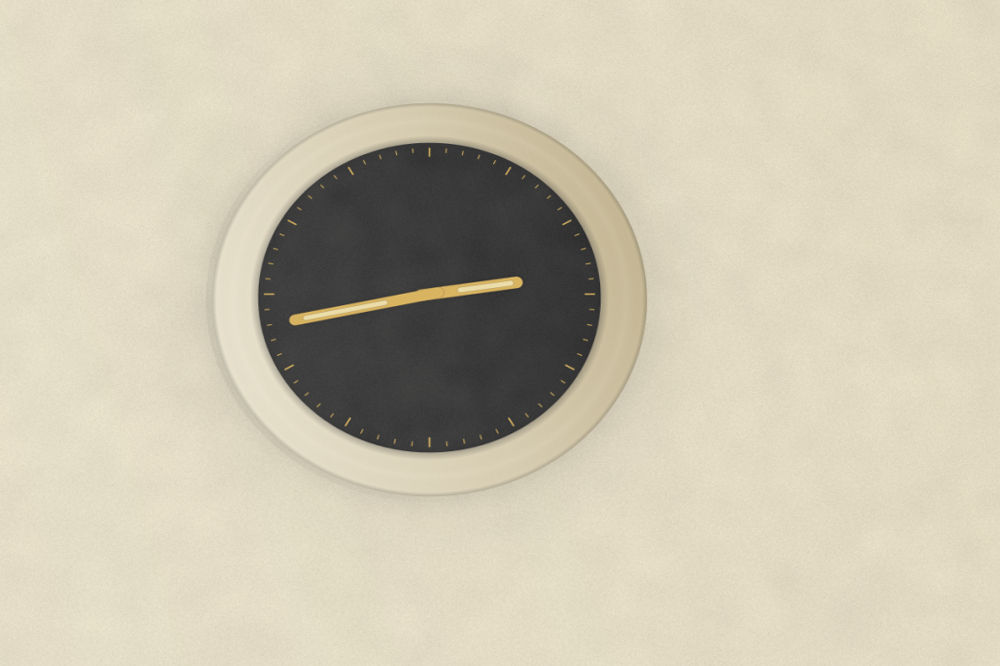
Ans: 2:43
